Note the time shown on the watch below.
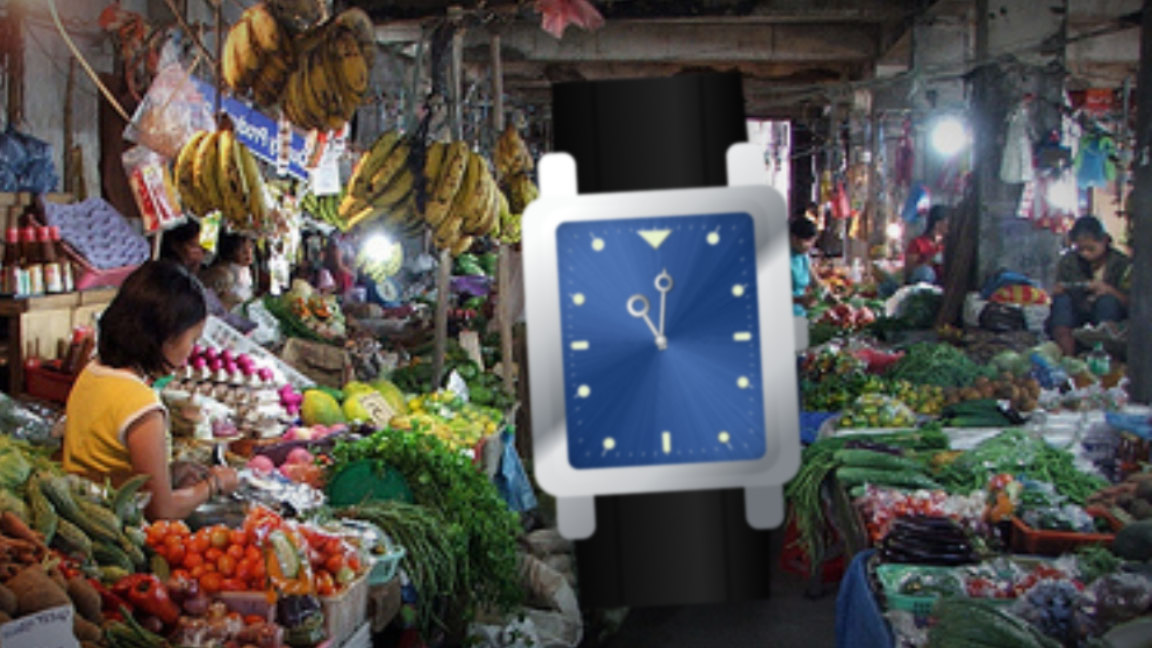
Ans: 11:01
